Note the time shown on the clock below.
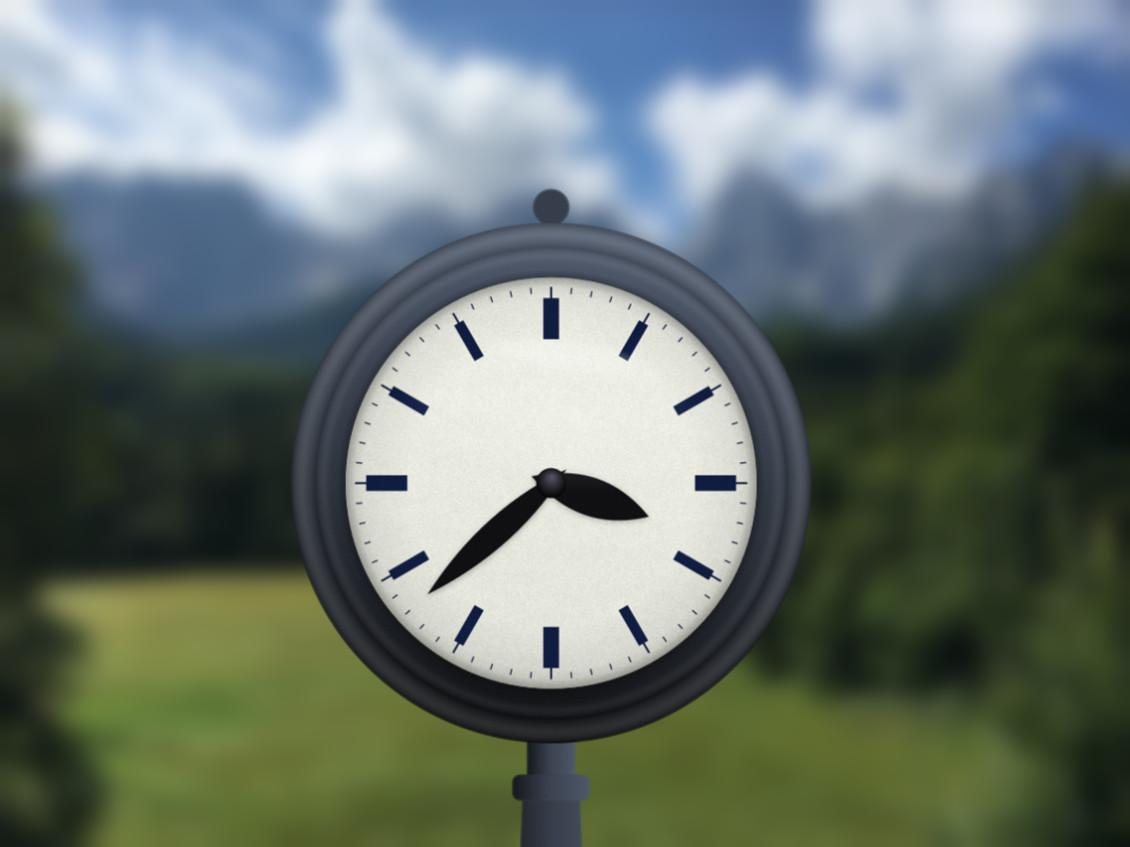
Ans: 3:38
